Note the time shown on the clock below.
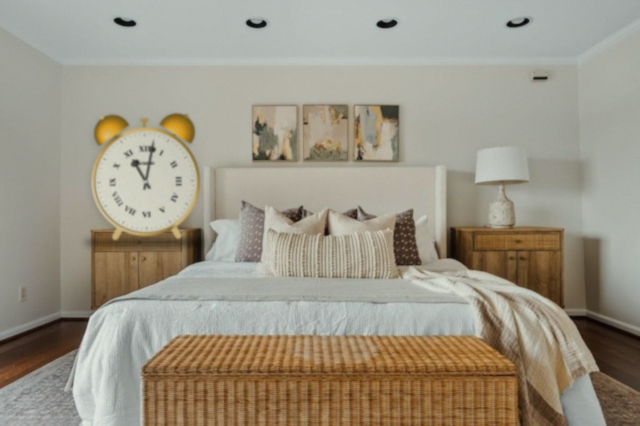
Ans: 11:02
